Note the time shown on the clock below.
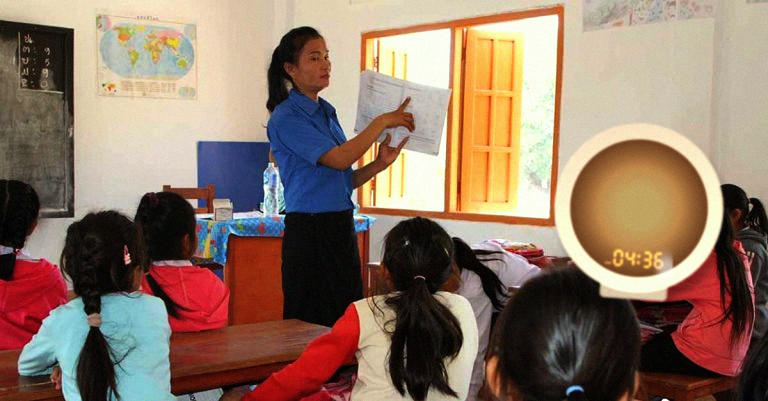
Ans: 4:36
